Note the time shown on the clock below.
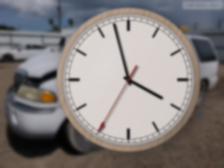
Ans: 3:57:35
